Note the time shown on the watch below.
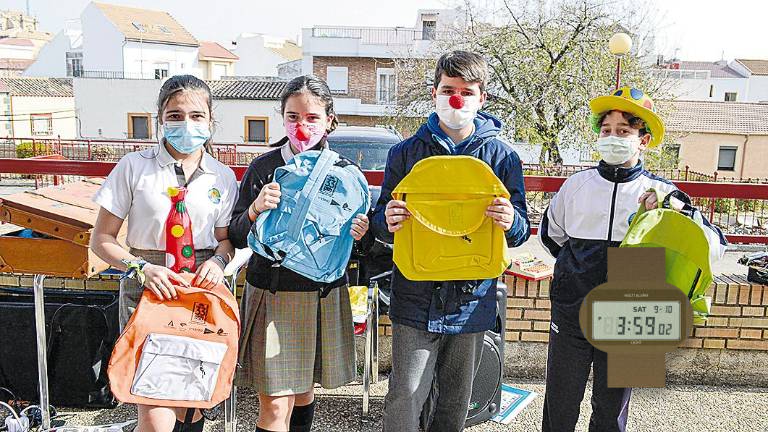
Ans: 3:59:02
